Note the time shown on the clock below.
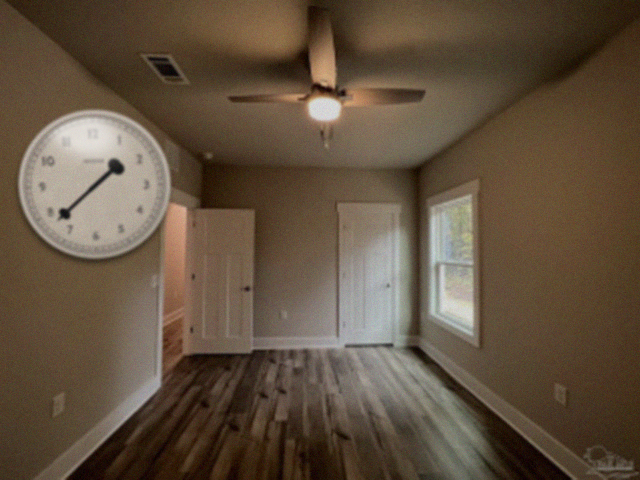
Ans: 1:38
